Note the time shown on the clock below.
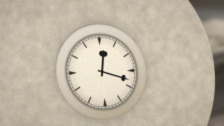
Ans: 12:18
